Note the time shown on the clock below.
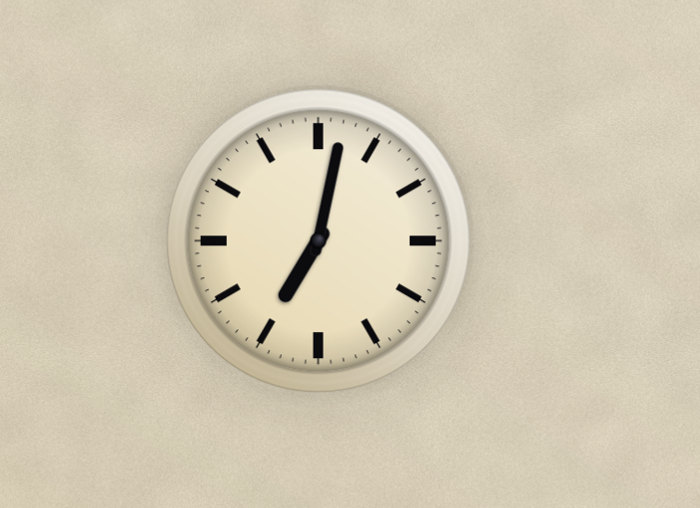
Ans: 7:02
